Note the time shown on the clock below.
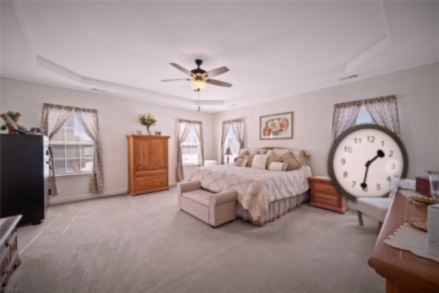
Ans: 1:31
